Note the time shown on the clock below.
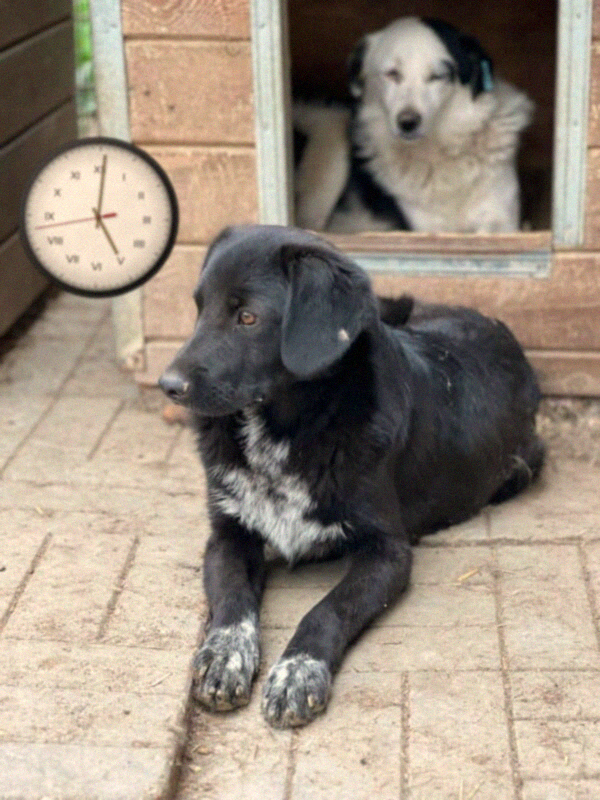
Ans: 5:00:43
